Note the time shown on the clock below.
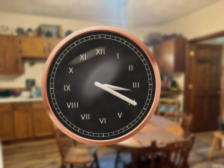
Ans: 3:20
